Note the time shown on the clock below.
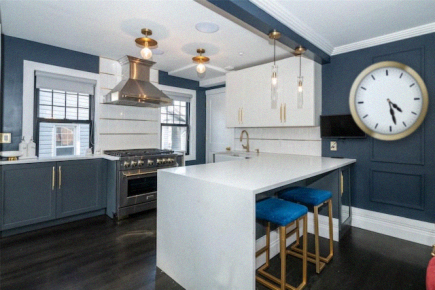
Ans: 4:28
